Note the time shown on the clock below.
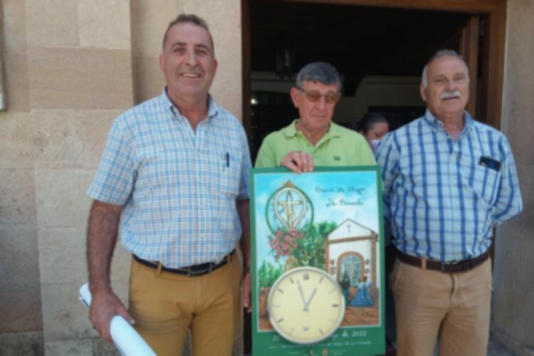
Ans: 12:57
